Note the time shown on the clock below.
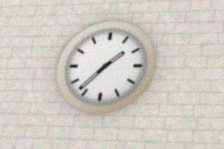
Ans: 1:37
